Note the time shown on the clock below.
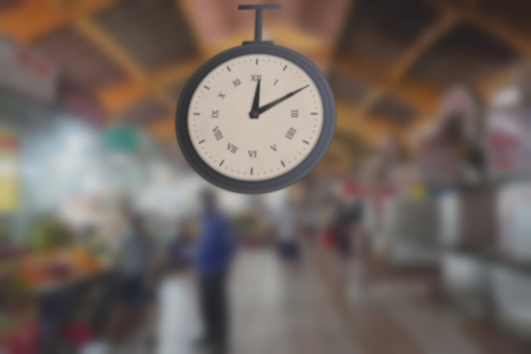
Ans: 12:10
